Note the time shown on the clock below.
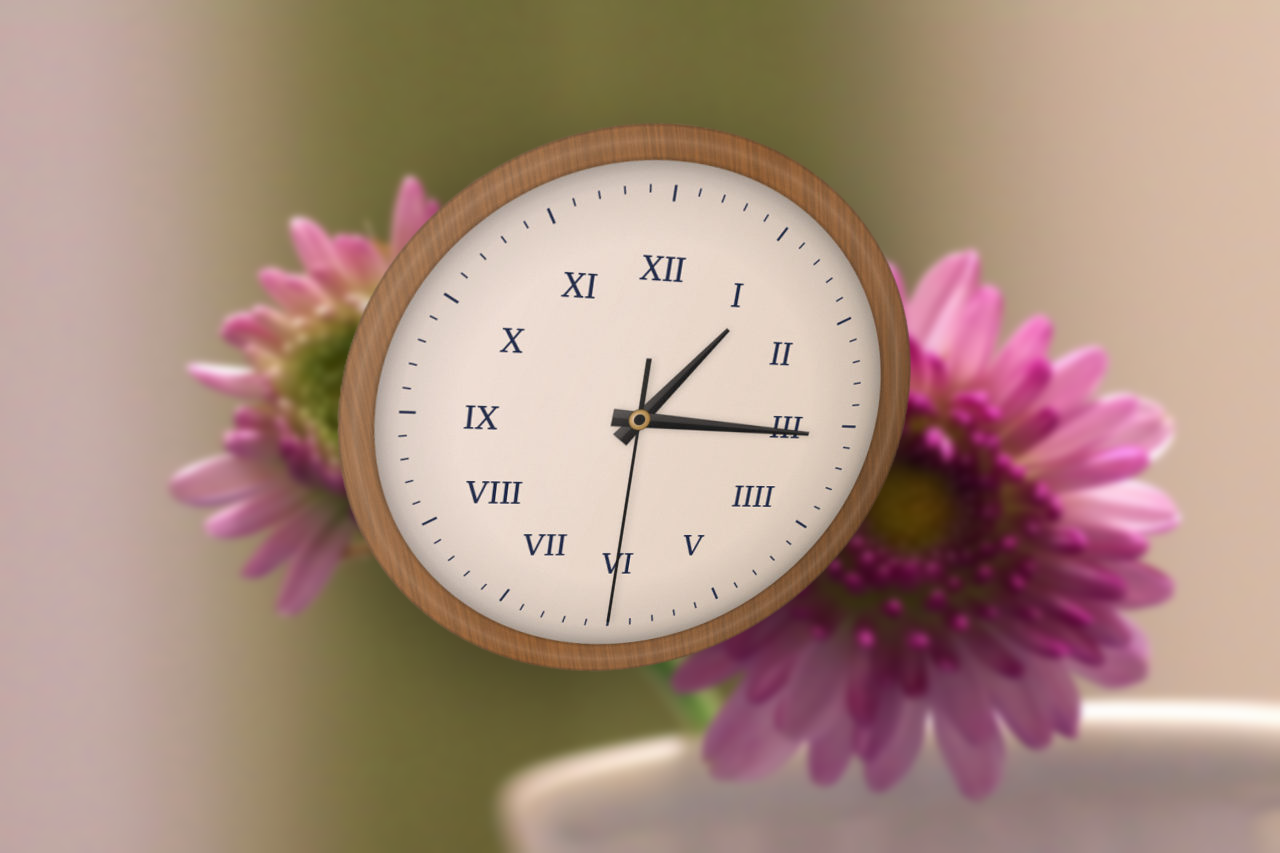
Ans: 1:15:30
